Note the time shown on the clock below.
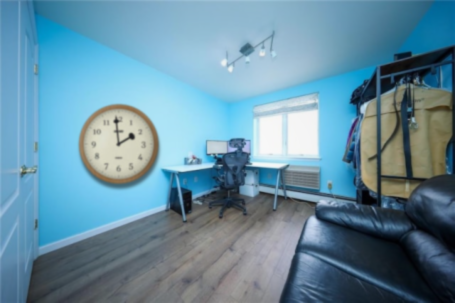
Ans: 1:59
